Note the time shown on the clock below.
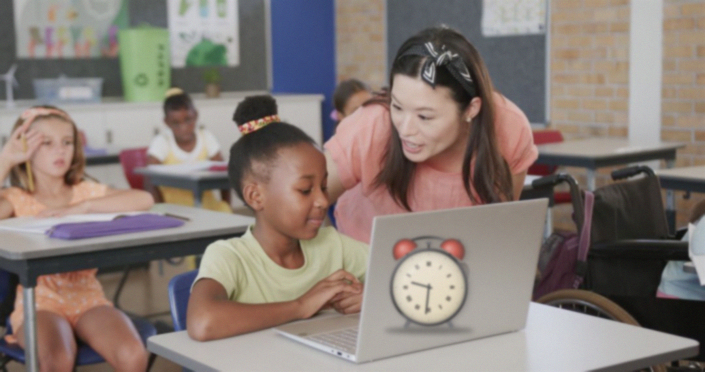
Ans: 9:31
